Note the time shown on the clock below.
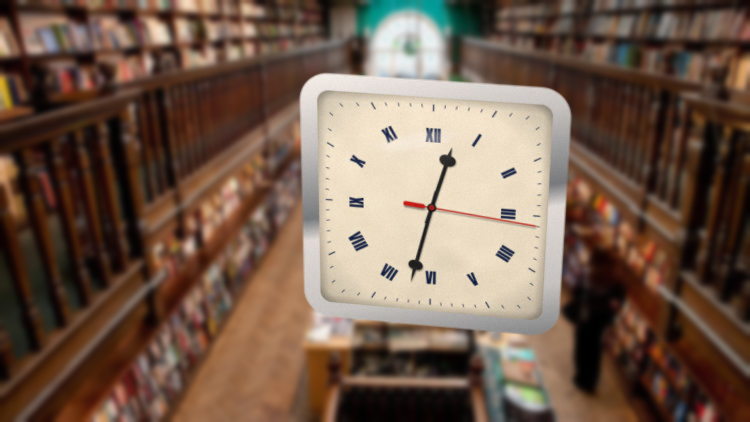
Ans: 12:32:16
